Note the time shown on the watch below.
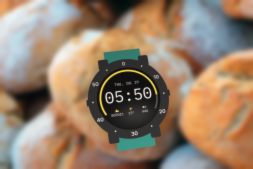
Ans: 5:50
